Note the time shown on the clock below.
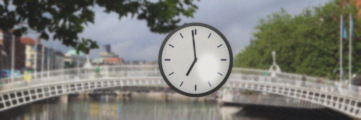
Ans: 6:59
